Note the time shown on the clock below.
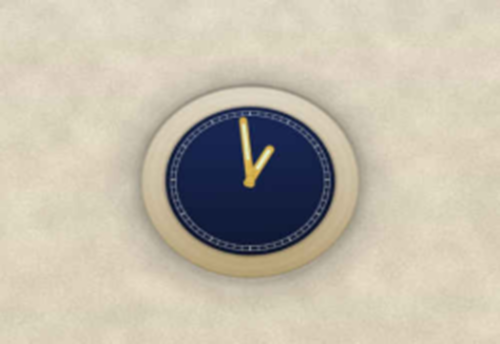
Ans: 12:59
